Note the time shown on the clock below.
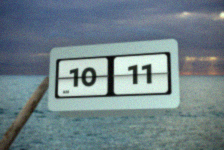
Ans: 10:11
